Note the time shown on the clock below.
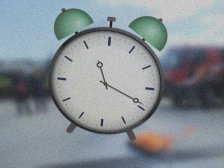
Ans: 11:19
